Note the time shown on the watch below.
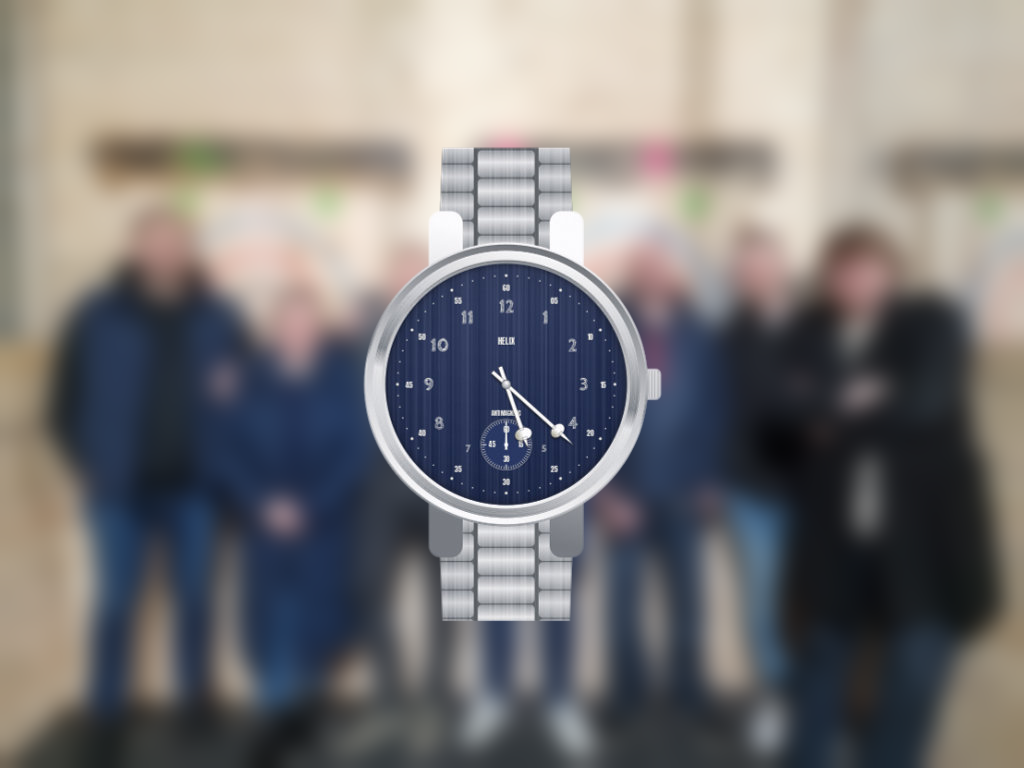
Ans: 5:22
